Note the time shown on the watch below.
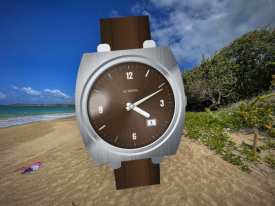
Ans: 4:11
